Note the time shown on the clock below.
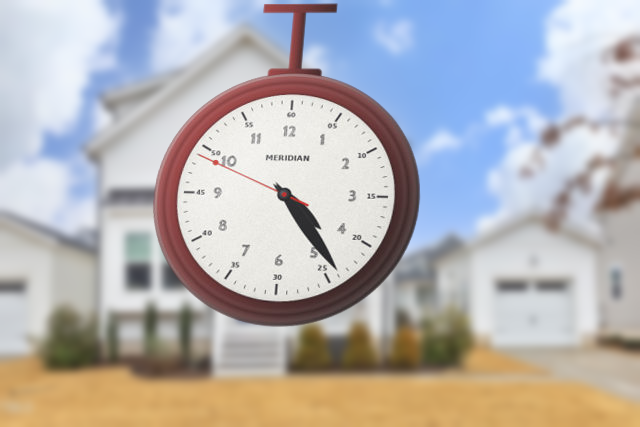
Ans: 4:23:49
